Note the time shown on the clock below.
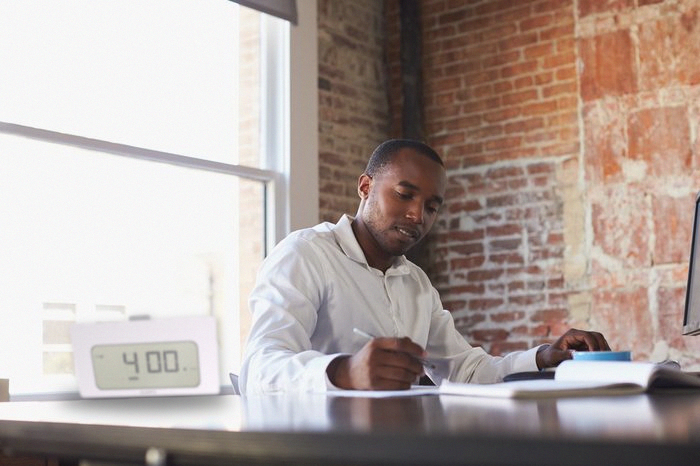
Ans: 4:00
